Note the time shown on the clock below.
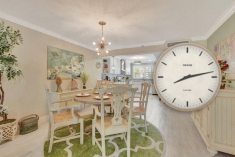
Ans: 8:13
